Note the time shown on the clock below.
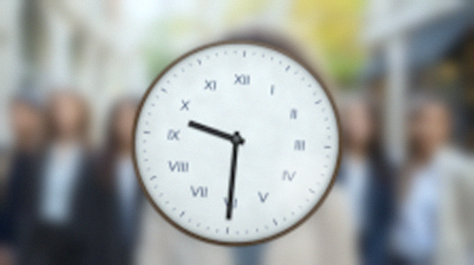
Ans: 9:30
